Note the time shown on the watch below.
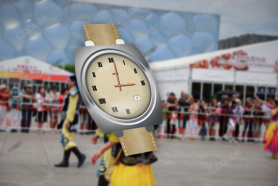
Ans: 3:01
